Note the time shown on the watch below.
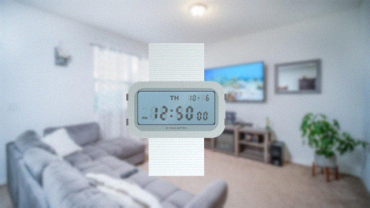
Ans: 12:50:00
